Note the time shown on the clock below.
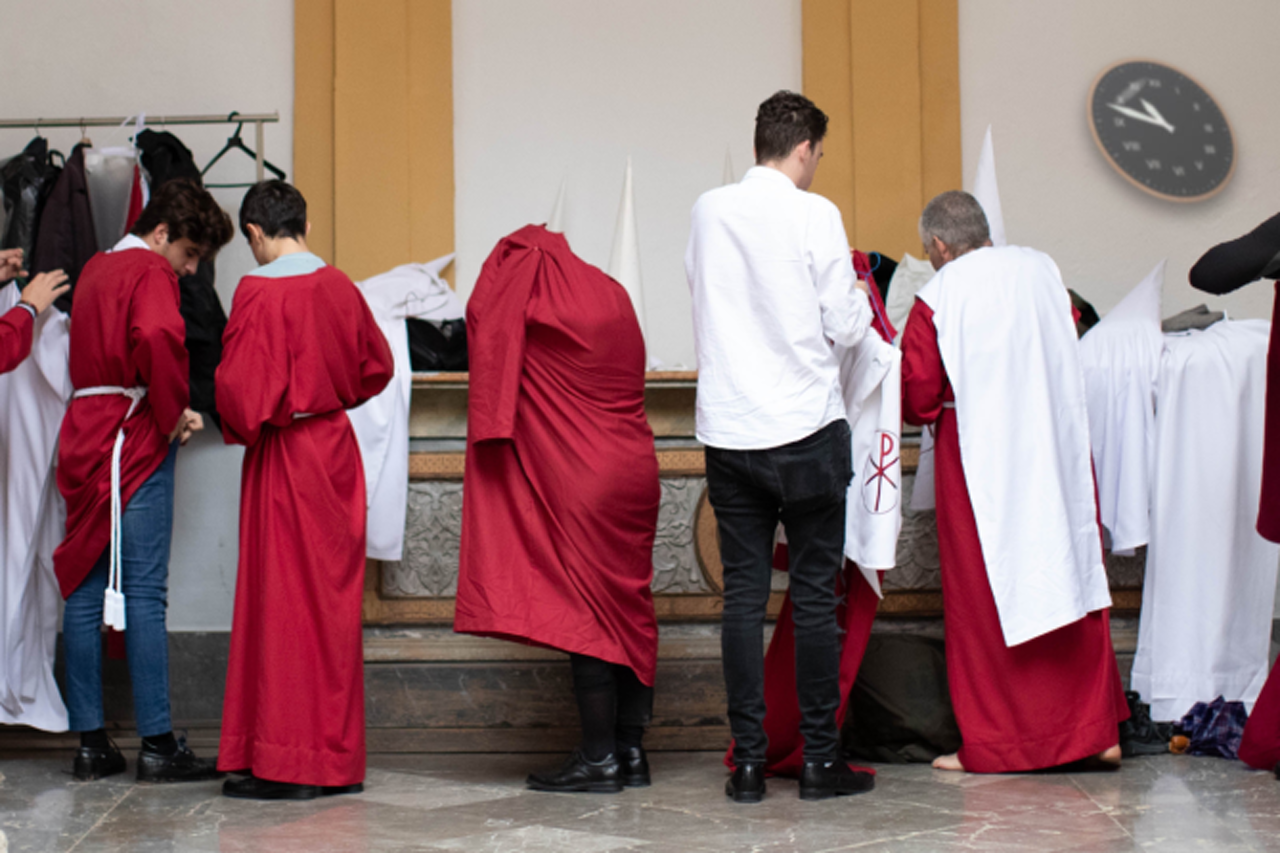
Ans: 10:48
